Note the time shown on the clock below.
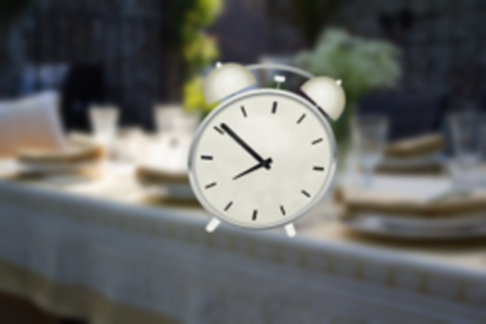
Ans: 7:51
